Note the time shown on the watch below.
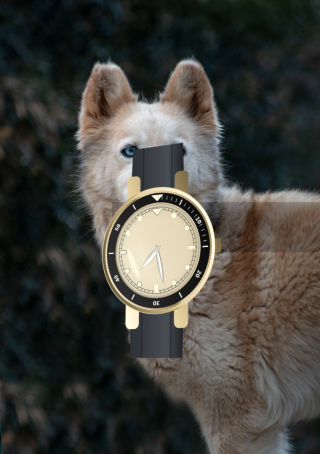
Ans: 7:28
